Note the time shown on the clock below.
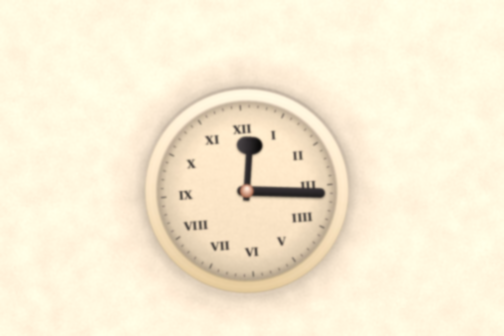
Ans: 12:16
